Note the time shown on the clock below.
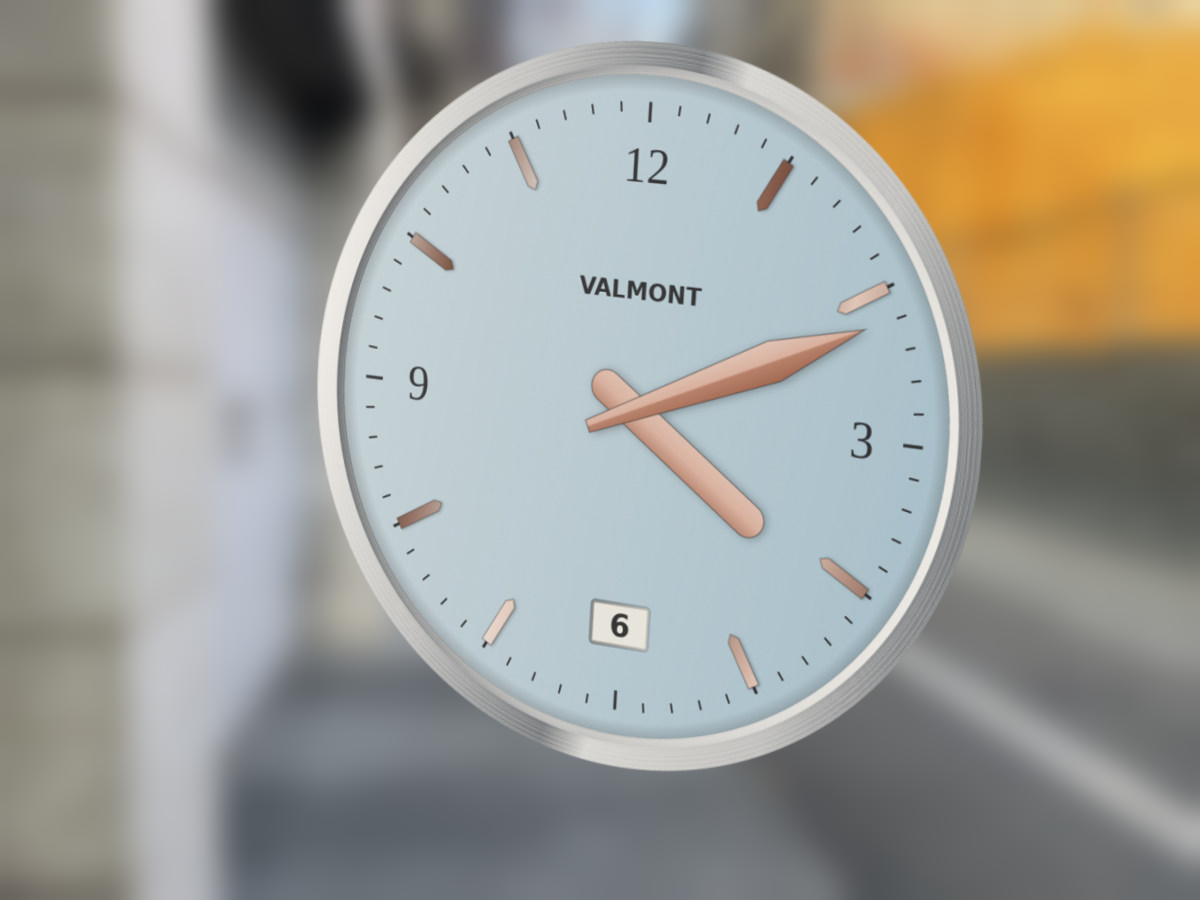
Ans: 4:11
